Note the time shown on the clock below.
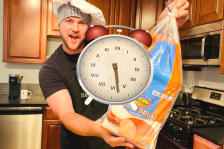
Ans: 5:28
